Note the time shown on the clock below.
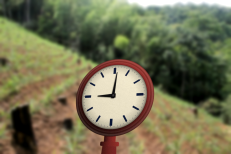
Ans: 9:01
